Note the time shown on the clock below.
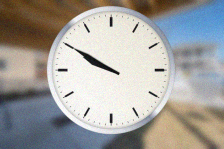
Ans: 9:50
